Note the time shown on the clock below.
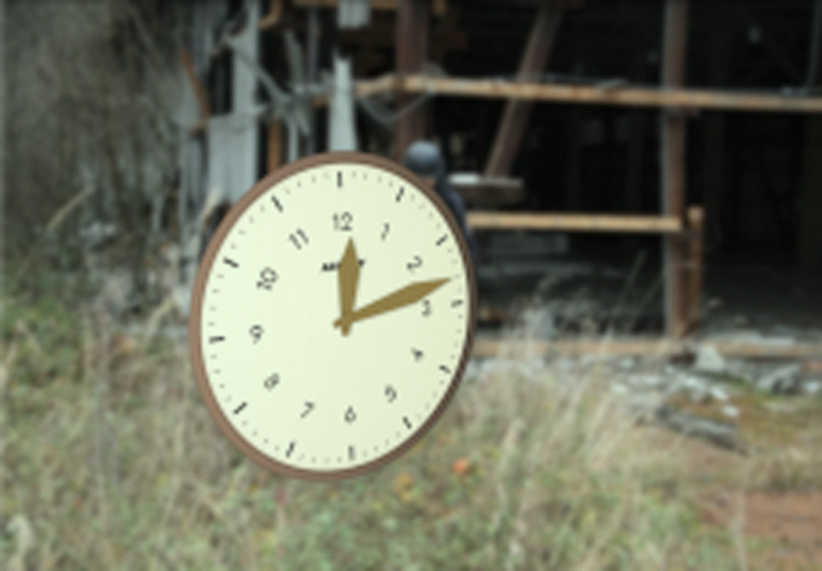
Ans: 12:13
